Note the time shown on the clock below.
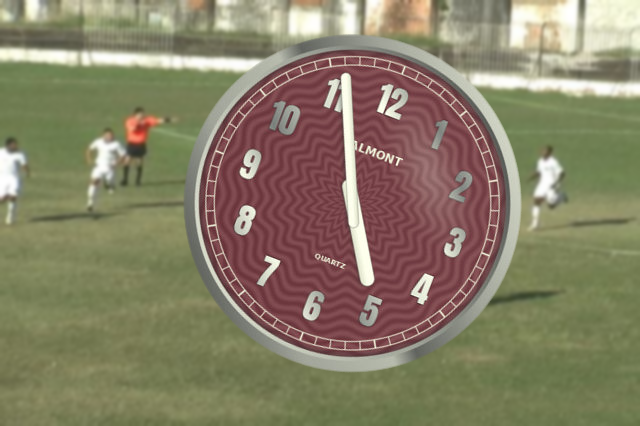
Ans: 4:56
